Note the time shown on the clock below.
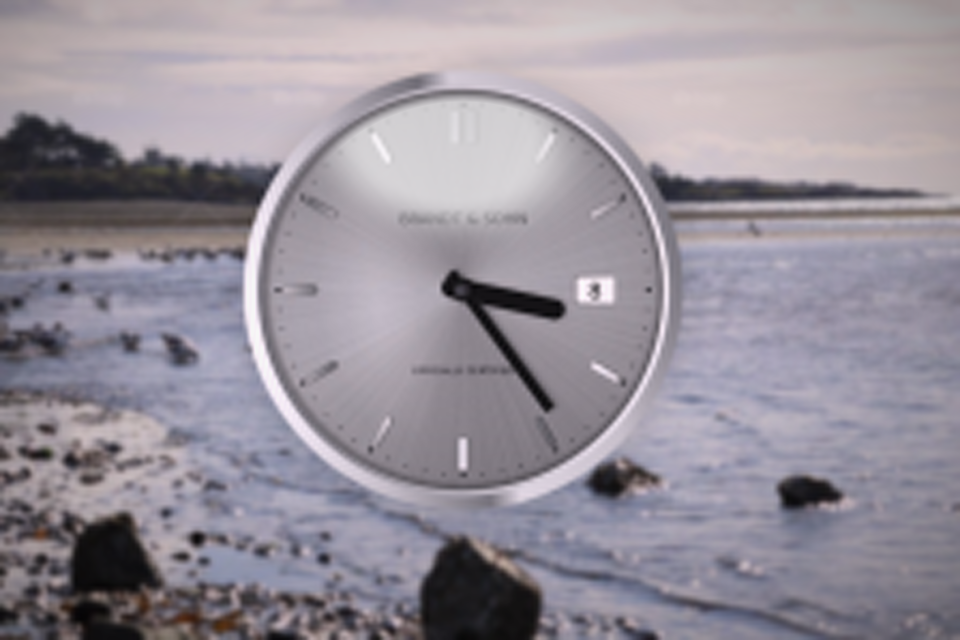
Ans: 3:24
